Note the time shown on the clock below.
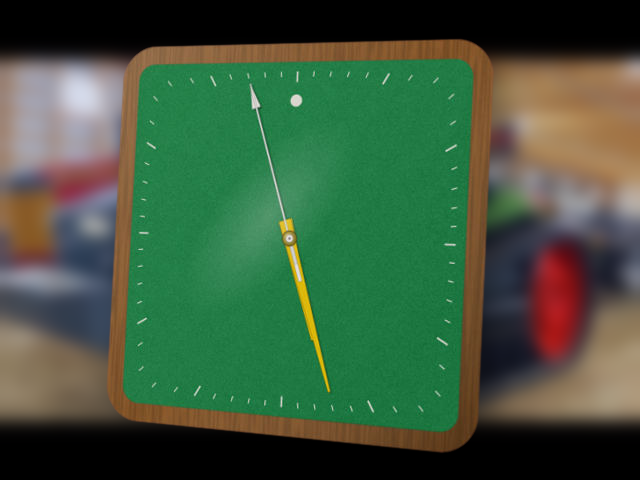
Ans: 5:26:57
